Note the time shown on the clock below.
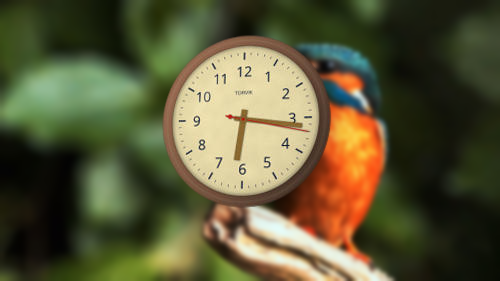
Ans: 6:16:17
